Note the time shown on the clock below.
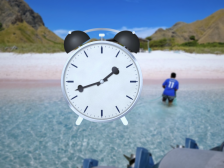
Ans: 1:42
